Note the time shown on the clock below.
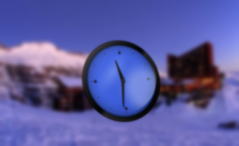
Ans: 11:31
